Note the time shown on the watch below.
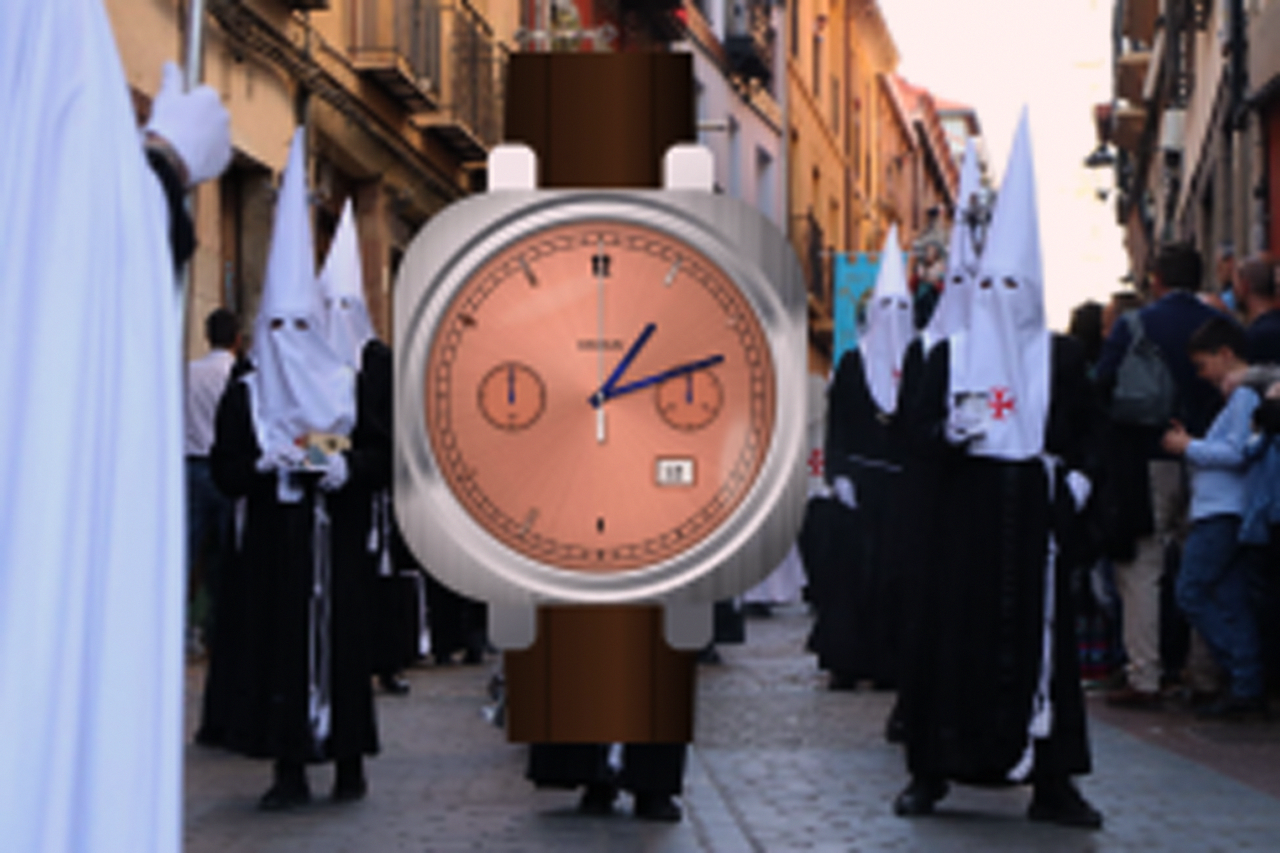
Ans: 1:12
